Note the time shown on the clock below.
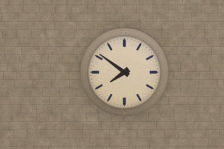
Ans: 7:51
